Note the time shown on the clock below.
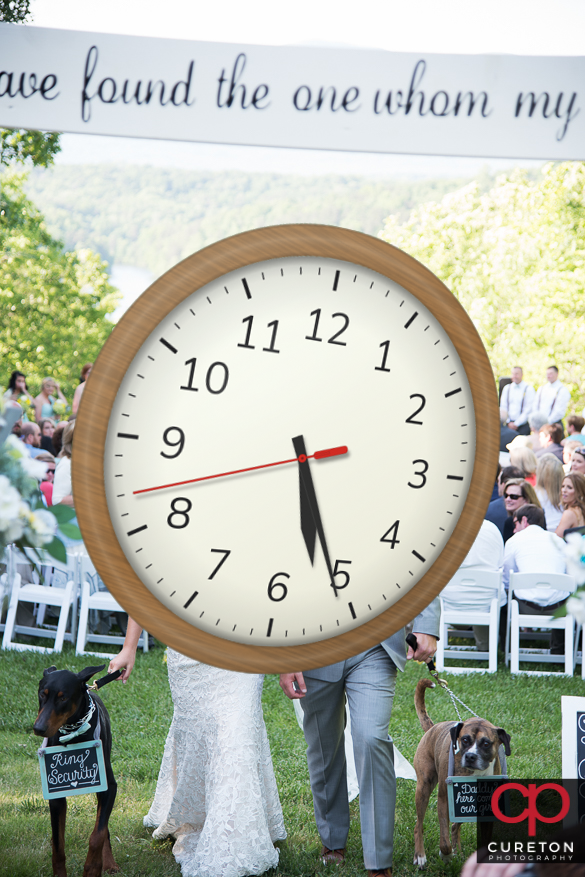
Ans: 5:25:42
